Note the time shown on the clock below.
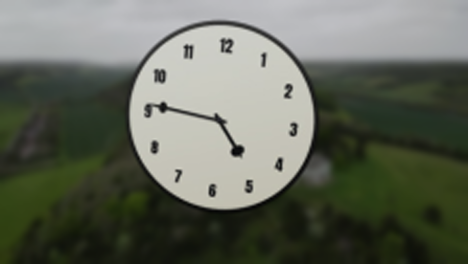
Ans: 4:46
